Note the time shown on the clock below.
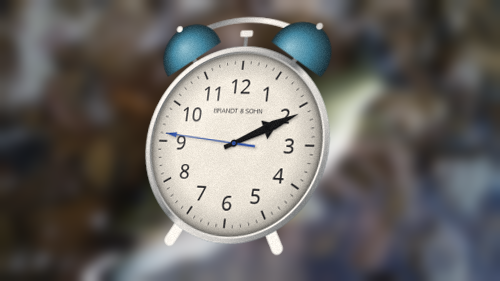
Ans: 2:10:46
